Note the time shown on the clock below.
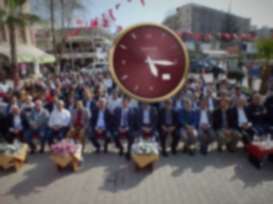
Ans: 5:16
